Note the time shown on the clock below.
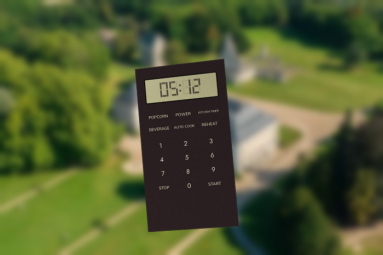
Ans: 5:12
